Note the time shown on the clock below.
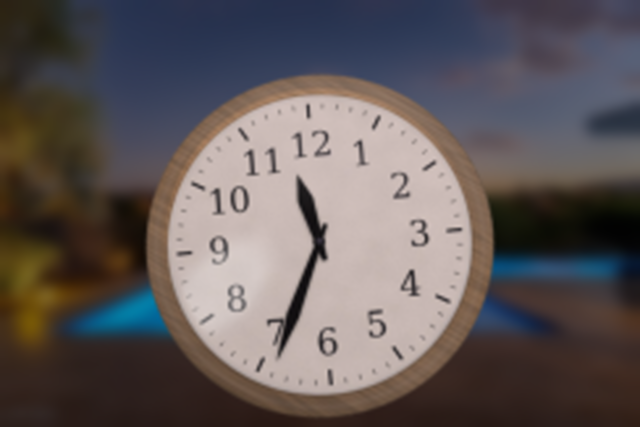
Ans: 11:34
